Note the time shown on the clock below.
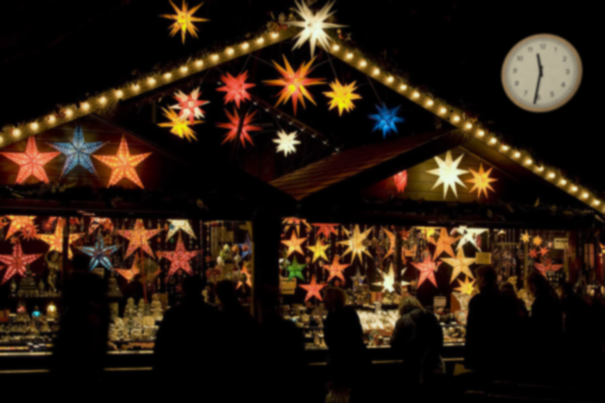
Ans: 11:31
